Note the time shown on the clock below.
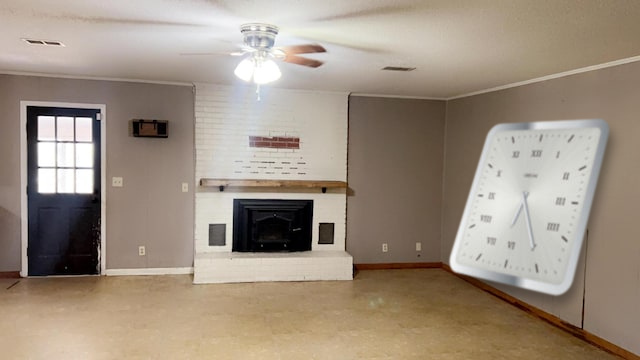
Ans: 6:25
